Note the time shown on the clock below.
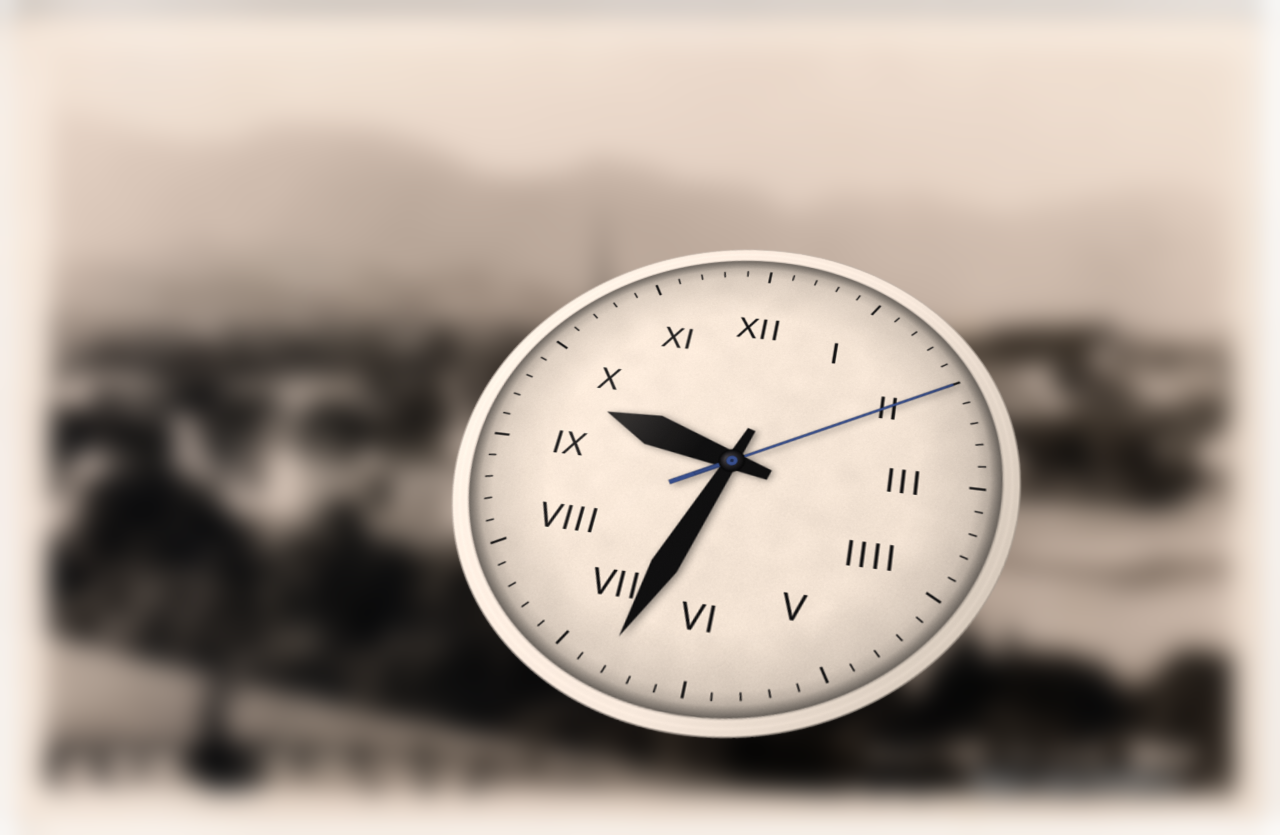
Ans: 9:33:10
